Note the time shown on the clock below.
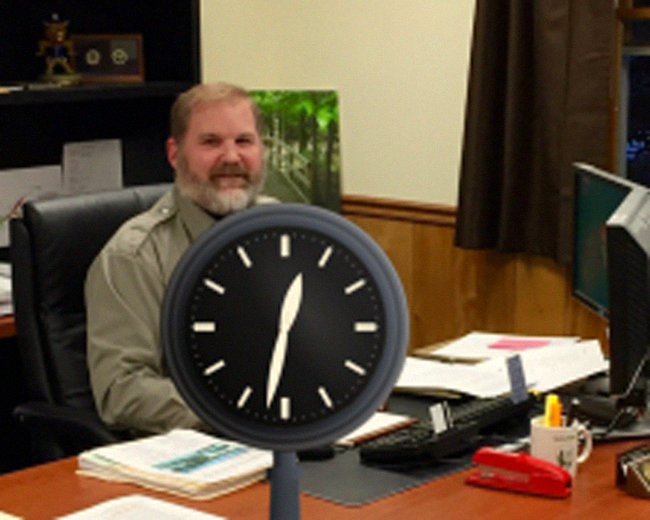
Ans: 12:32
